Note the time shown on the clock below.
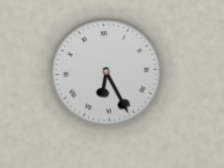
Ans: 6:26
